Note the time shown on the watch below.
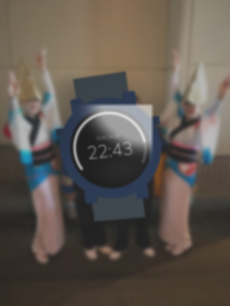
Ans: 22:43
